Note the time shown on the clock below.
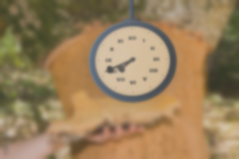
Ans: 7:41
